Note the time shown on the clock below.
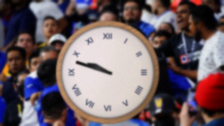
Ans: 9:48
